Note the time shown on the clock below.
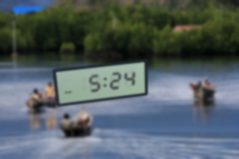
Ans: 5:24
